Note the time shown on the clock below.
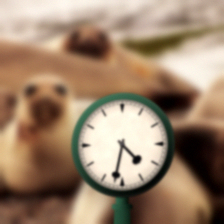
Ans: 4:32
